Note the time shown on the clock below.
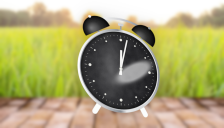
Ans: 12:02
